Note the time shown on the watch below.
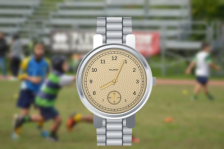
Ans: 8:04
